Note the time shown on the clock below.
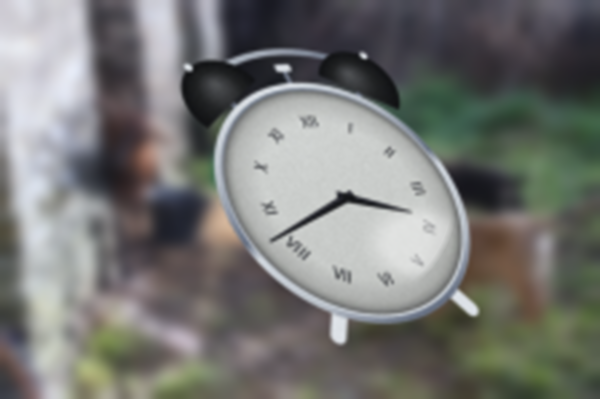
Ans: 3:42
